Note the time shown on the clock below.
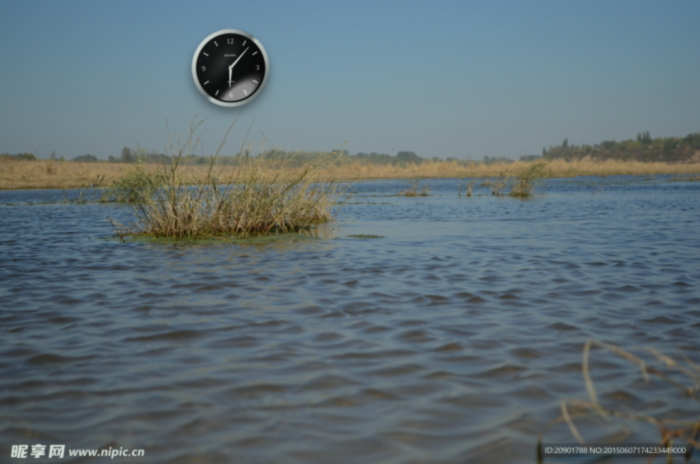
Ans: 6:07
